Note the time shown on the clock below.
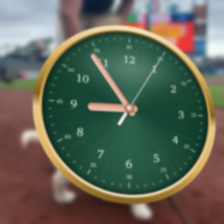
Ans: 8:54:05
